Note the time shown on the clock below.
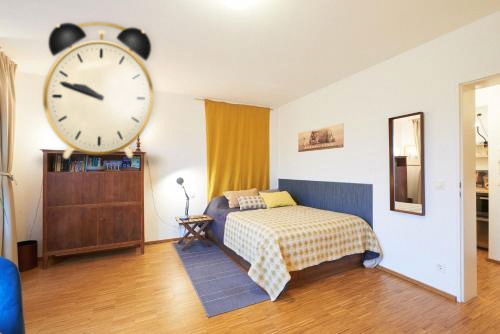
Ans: 9:48
